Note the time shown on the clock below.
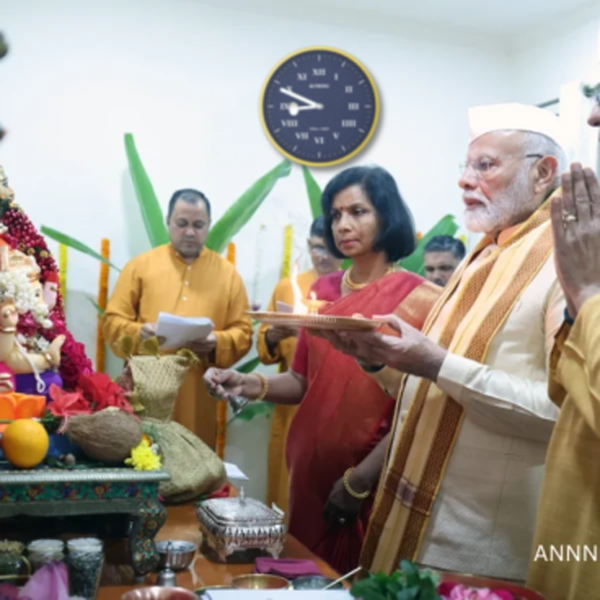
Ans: 8:49
